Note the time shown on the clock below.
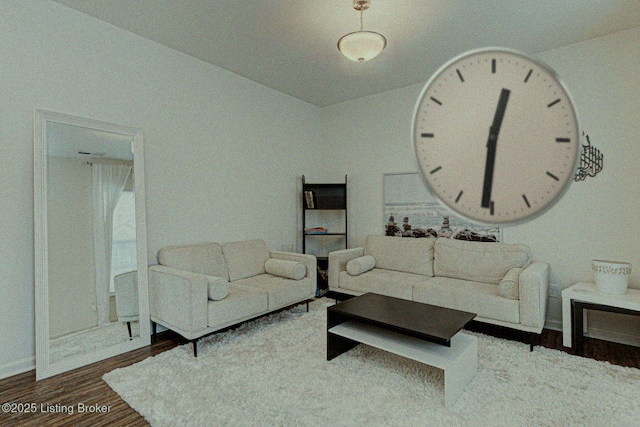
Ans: 12:31
